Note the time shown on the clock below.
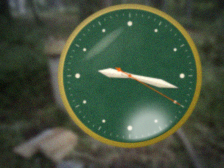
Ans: 9:17:20
